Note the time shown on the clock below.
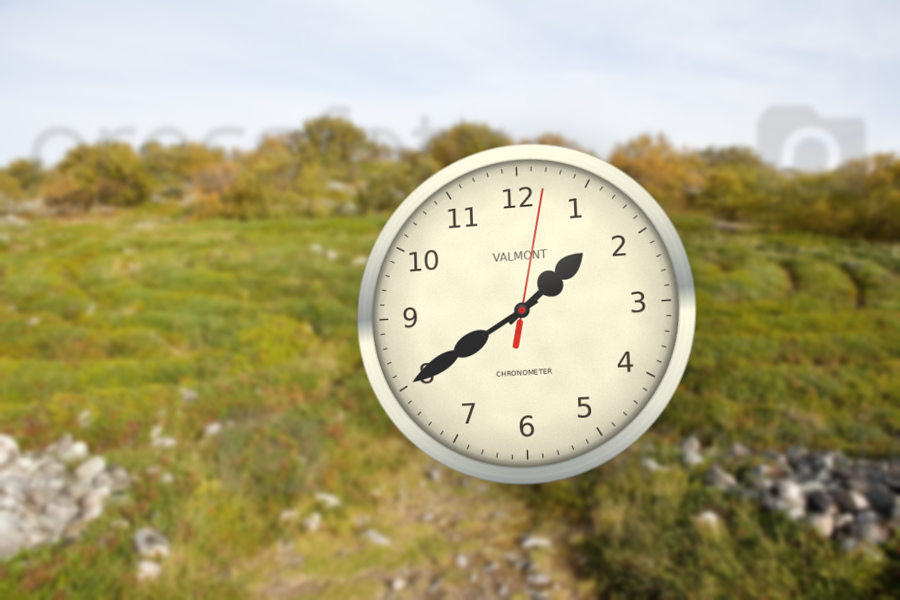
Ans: 1:40:02
